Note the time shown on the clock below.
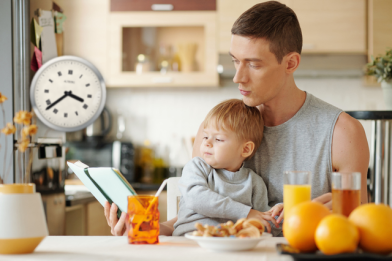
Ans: 3:38
